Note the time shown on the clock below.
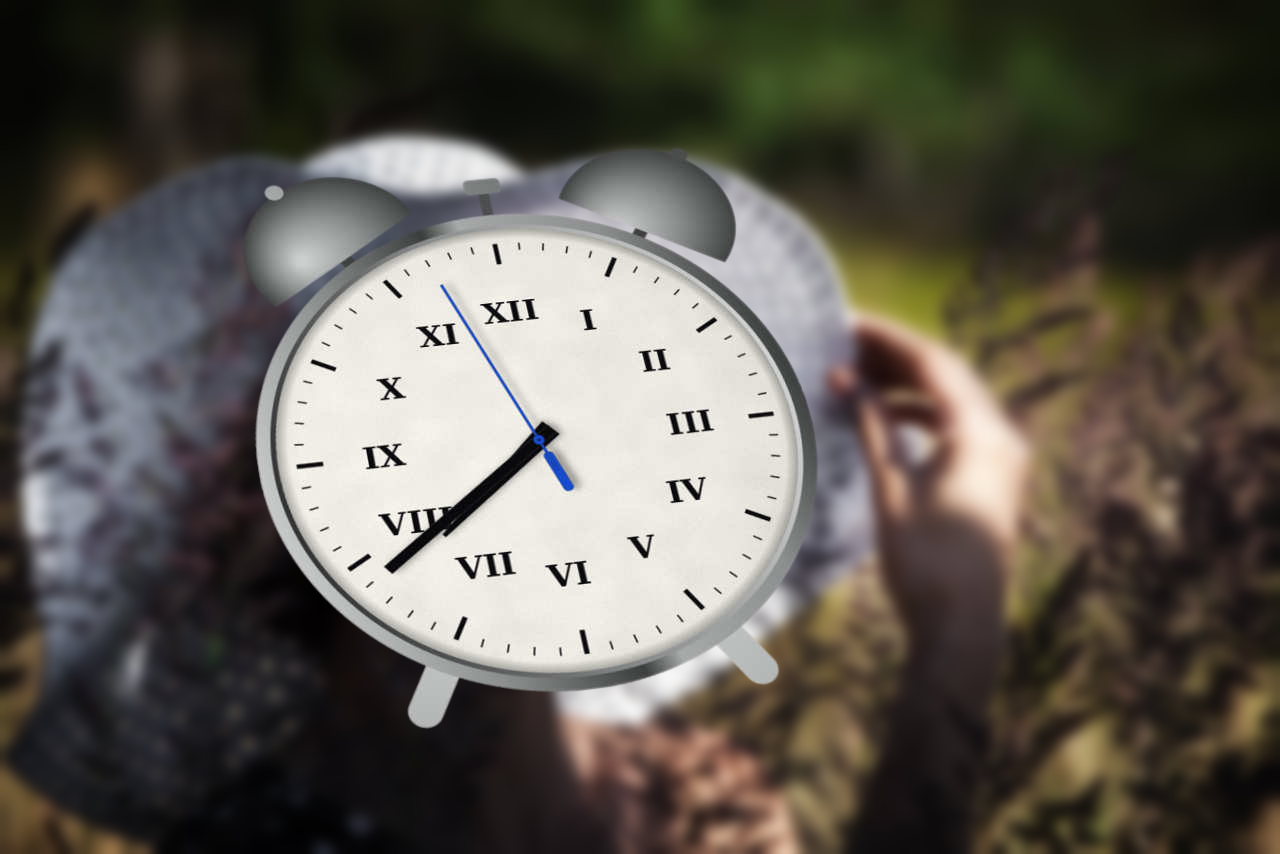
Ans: 7:38:57
